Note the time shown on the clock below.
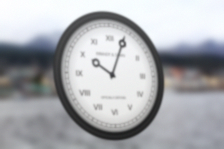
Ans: 10:04
